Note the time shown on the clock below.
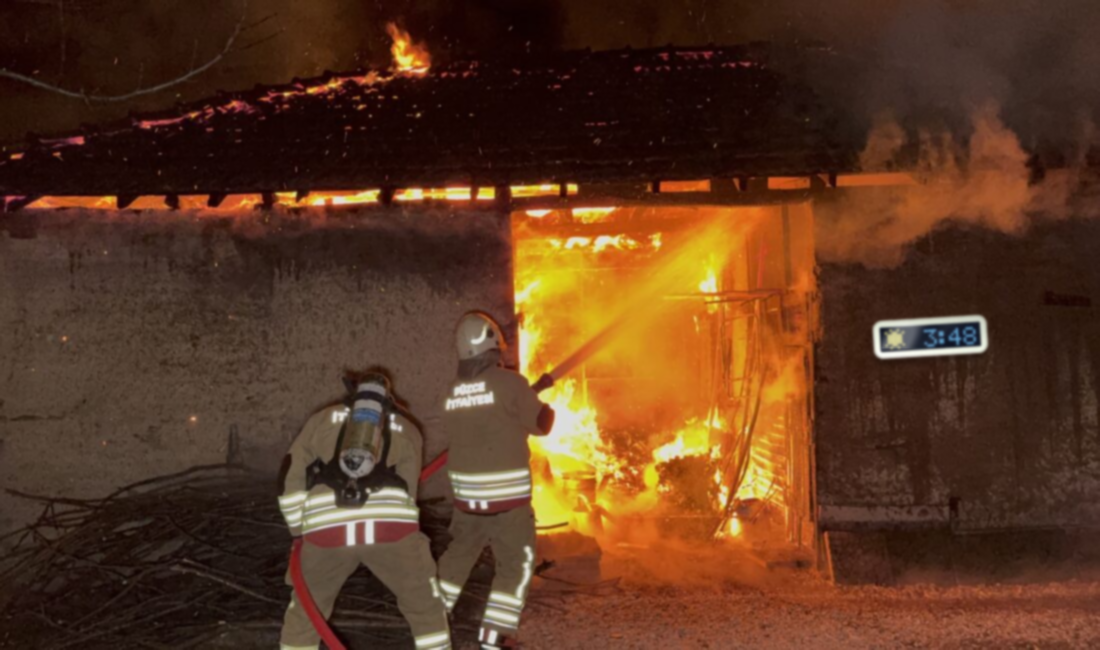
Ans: 3:48
